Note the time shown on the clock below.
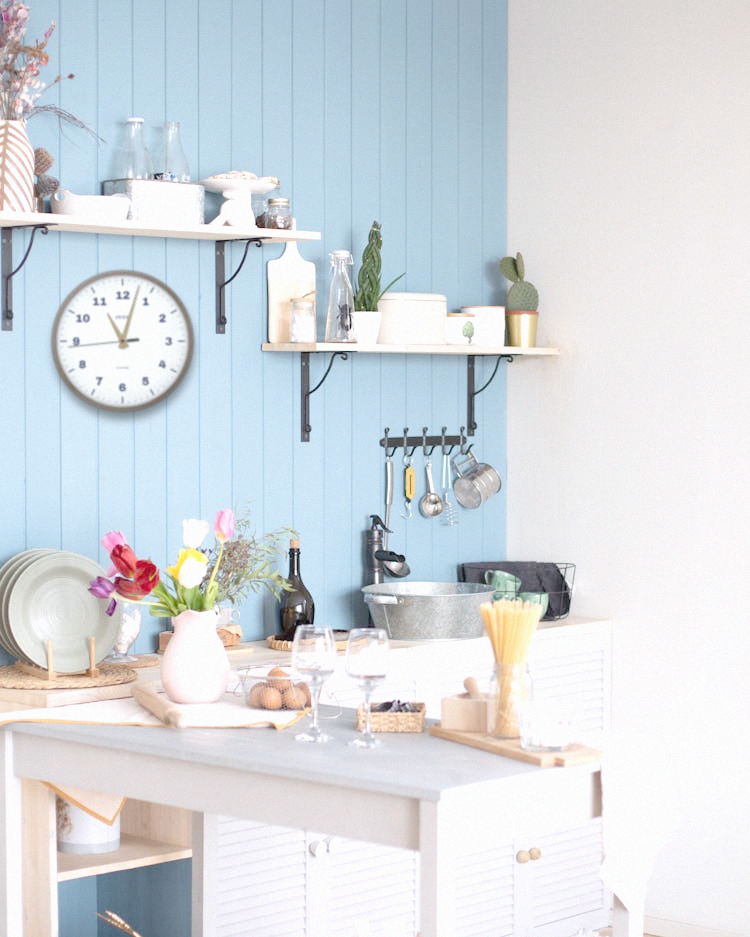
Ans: 11:02:44
